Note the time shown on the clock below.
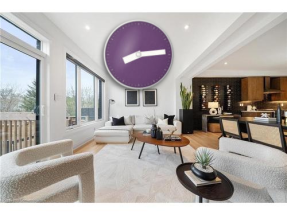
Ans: 8:14
